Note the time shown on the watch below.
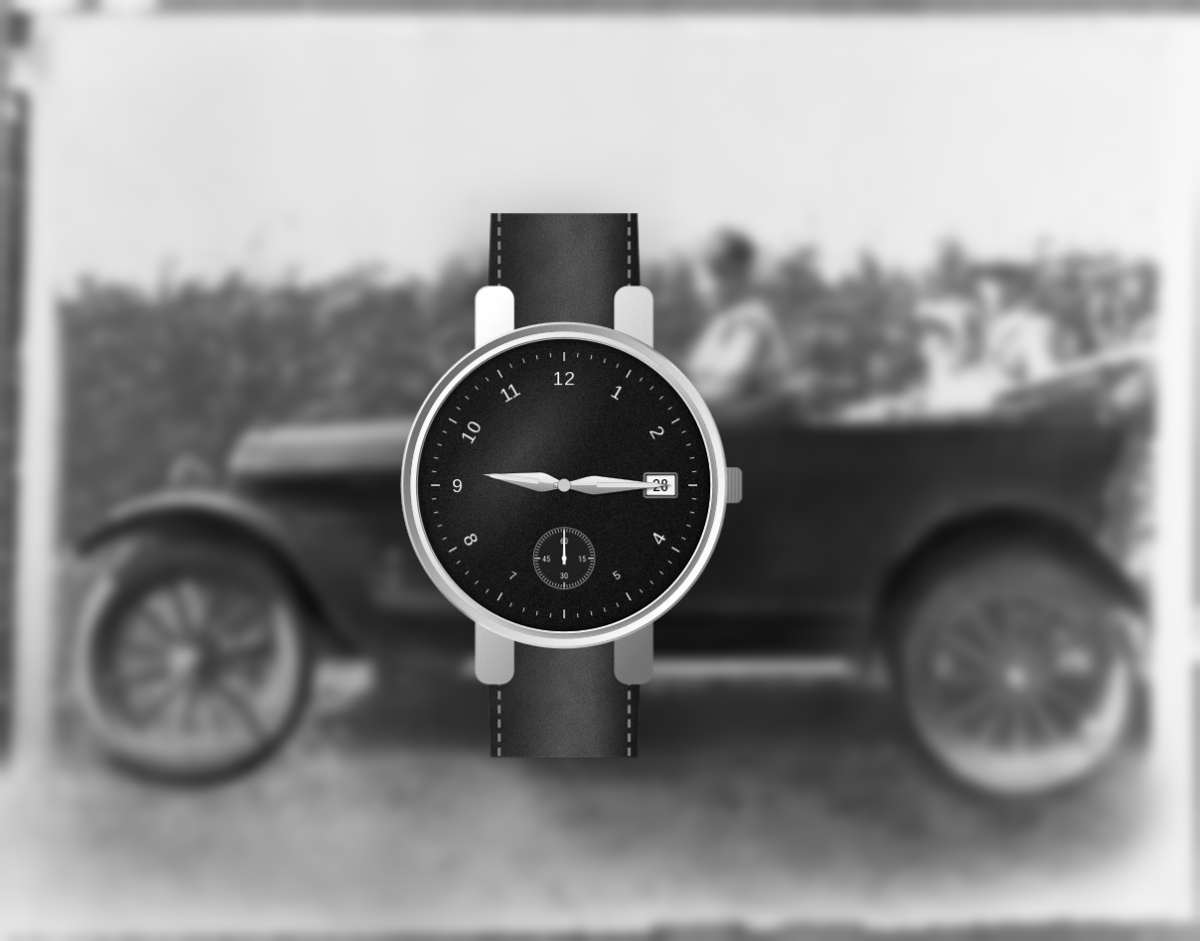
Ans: 9:15
